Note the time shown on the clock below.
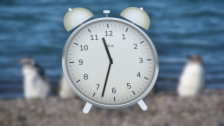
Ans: 11:33
